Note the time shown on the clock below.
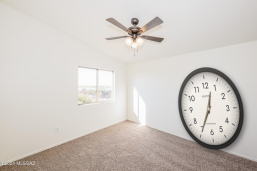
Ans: 12:35
